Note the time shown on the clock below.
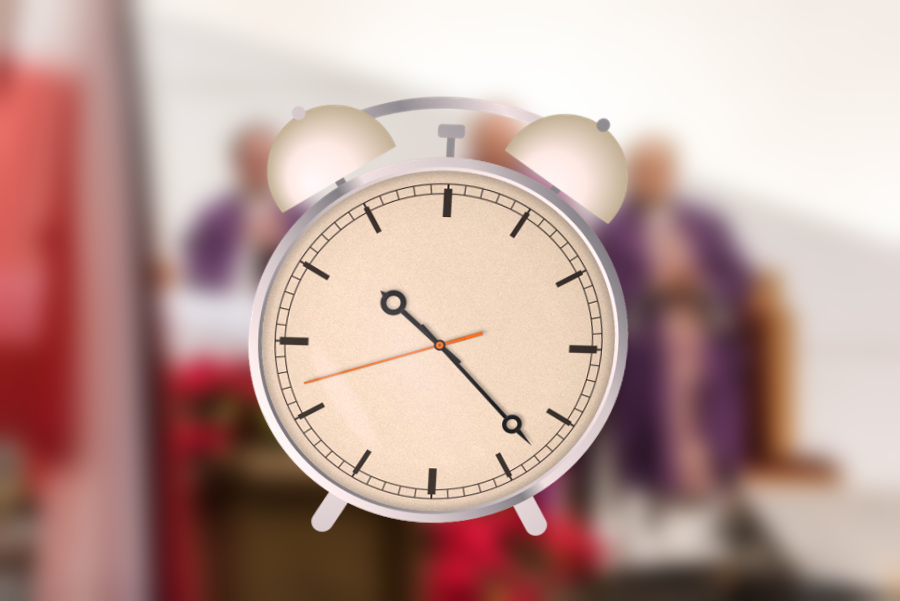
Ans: 10:22:42
